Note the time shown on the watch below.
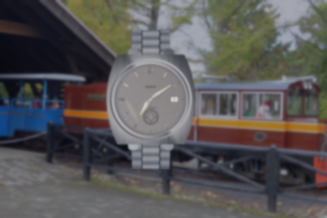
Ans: 7:09
